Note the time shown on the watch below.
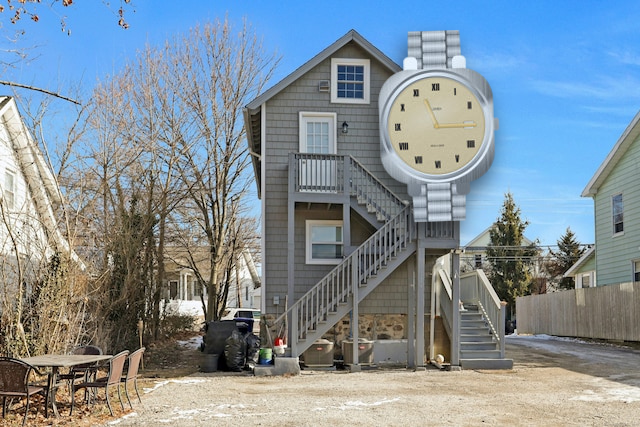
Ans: 11:15
